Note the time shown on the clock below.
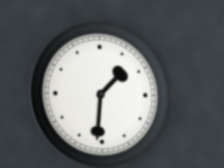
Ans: 1:31
